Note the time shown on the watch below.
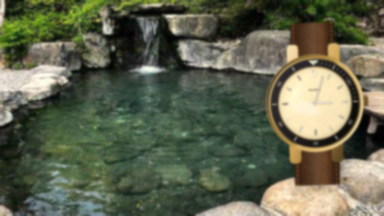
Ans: 3:03
